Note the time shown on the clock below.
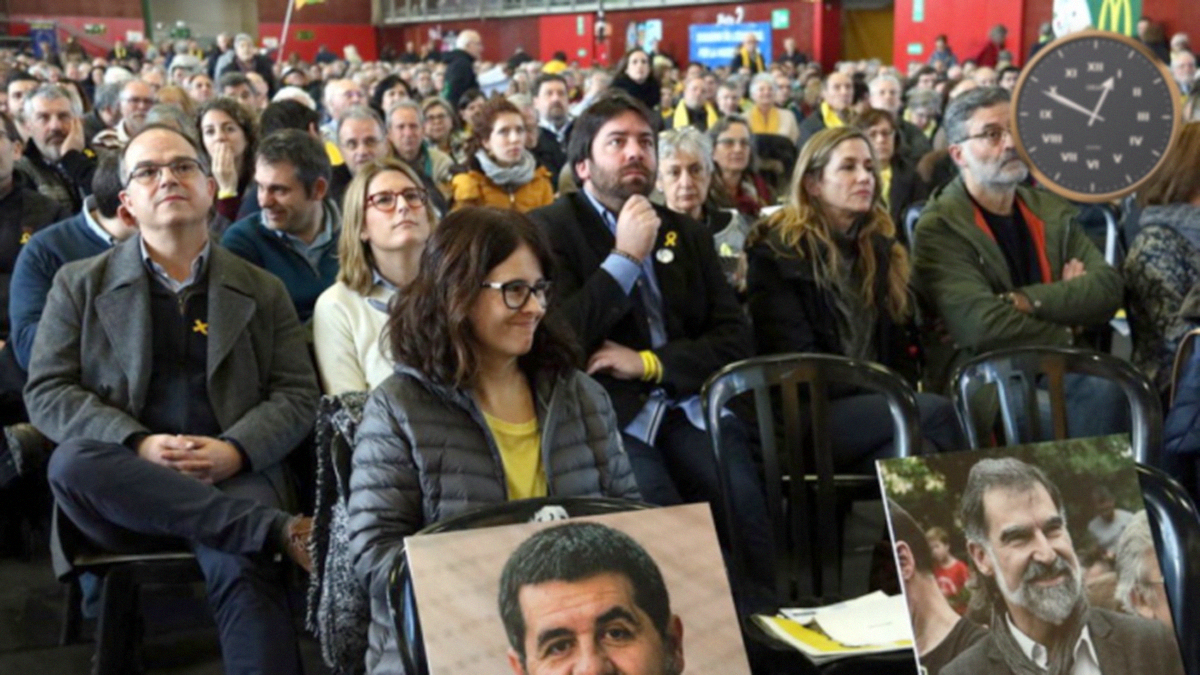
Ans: 12:49
